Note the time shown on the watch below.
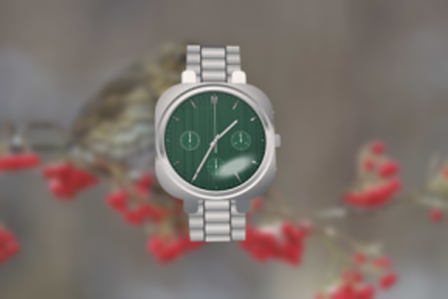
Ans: 1:35
